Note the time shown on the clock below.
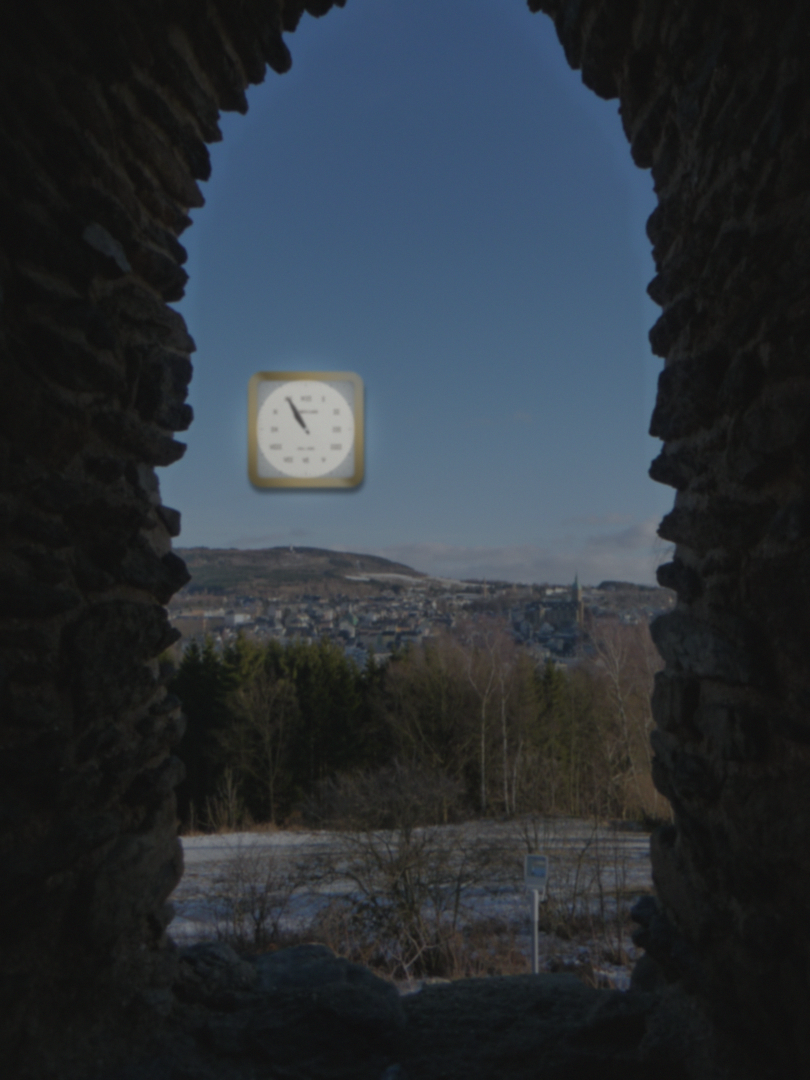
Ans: 10:55
